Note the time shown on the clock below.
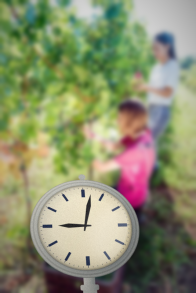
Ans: 9:02
